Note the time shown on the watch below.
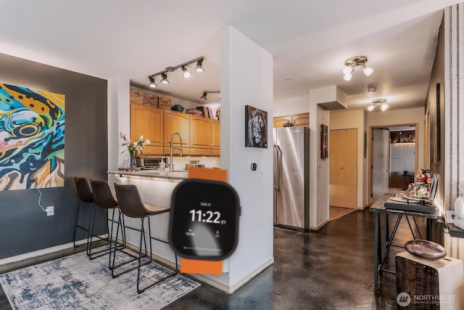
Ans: 11:22
